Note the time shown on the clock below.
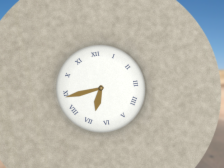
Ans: 6:44
